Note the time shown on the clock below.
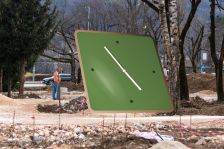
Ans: 4:55
